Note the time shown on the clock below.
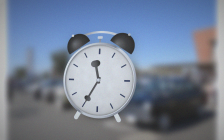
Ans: 11:35
